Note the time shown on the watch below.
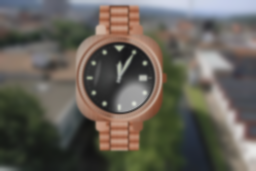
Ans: 12:05
